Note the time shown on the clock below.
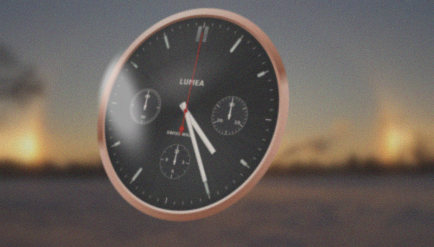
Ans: 4:25
